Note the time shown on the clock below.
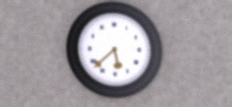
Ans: 5:38
